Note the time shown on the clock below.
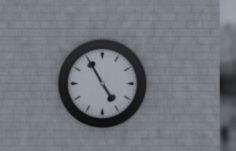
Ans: 4:55
